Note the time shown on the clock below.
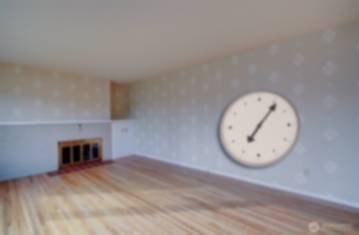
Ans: 7:06
